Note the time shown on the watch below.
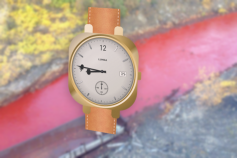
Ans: 8:46
